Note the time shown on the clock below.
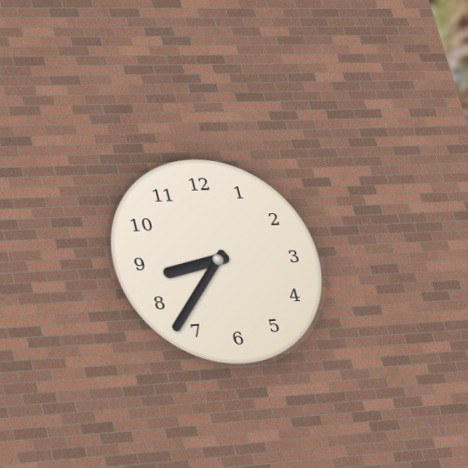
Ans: 8:37
